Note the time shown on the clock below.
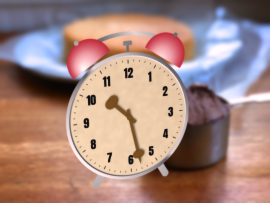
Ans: 10:28
